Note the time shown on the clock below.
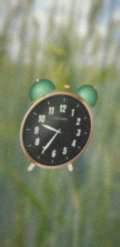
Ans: 9:35
